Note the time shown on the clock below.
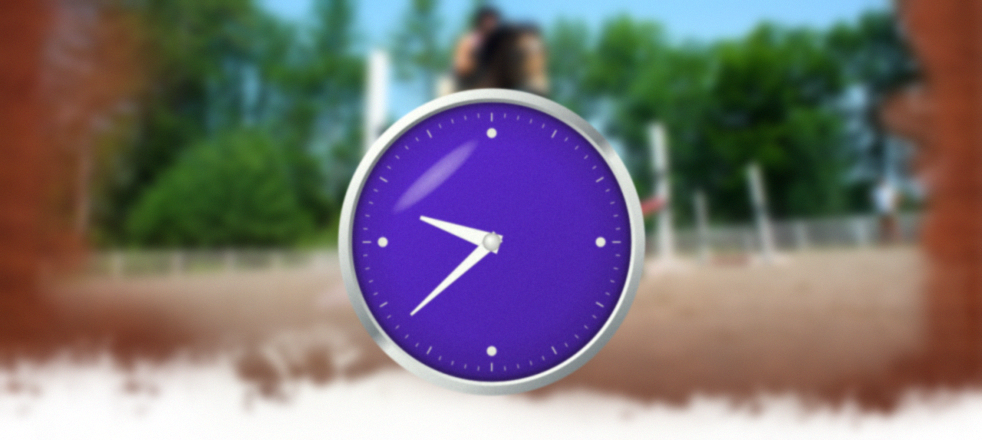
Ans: 9:38
